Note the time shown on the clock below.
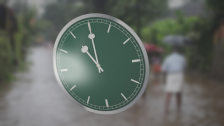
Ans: 11:00
